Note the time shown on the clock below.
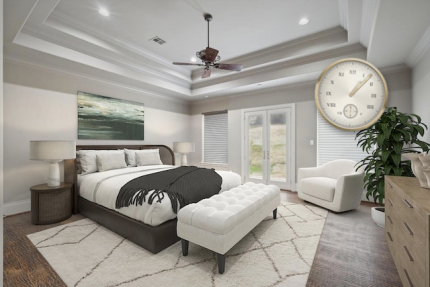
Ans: 1:07
